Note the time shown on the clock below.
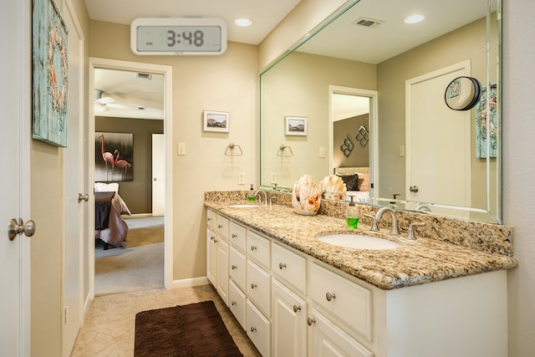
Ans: 3:48
